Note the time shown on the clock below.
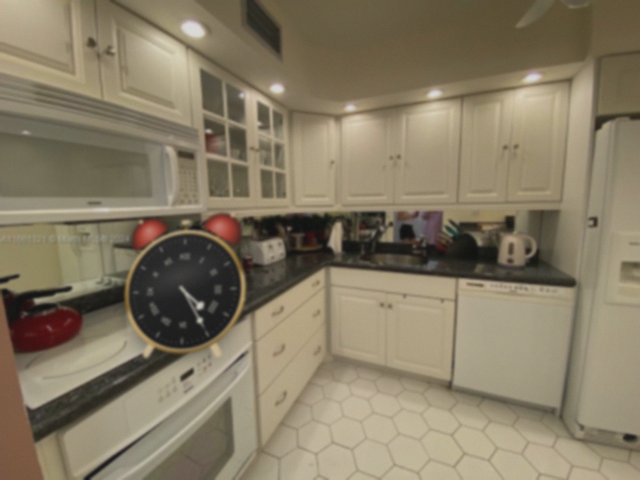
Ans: 4:25
